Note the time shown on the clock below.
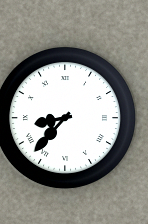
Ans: 8:37
